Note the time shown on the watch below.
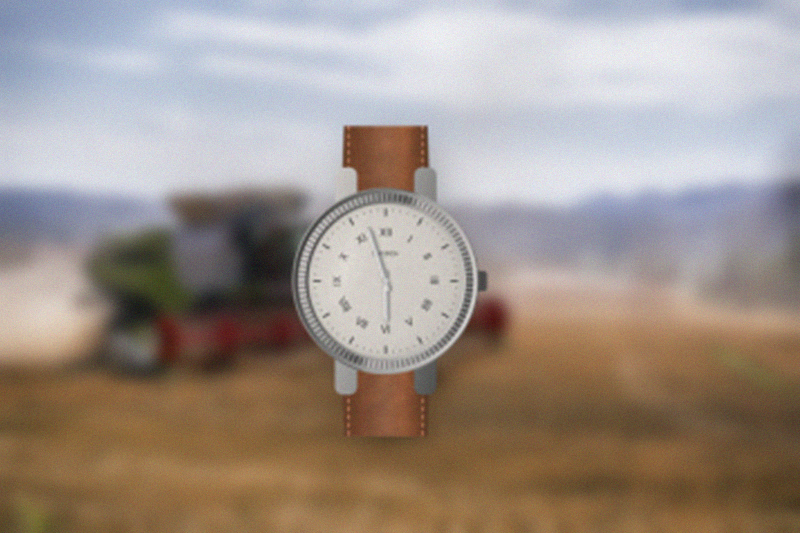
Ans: 5:57
